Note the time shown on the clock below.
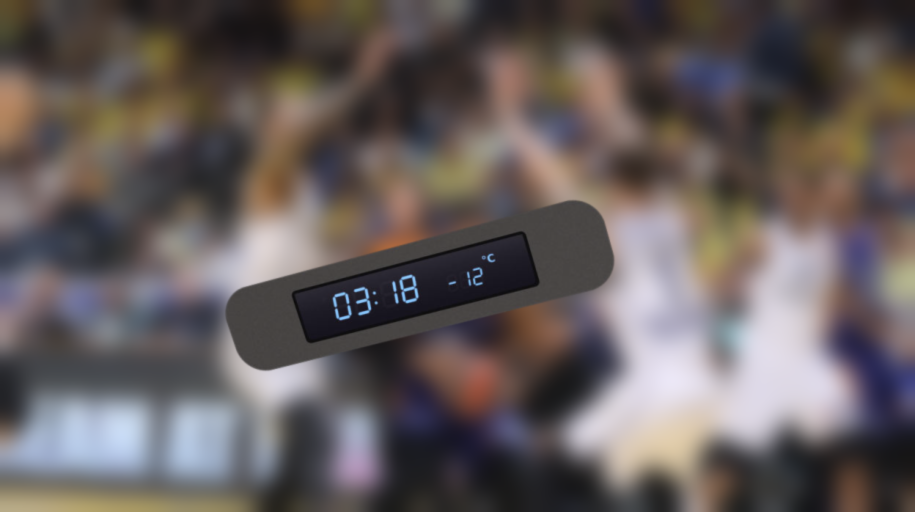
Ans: 3:18
